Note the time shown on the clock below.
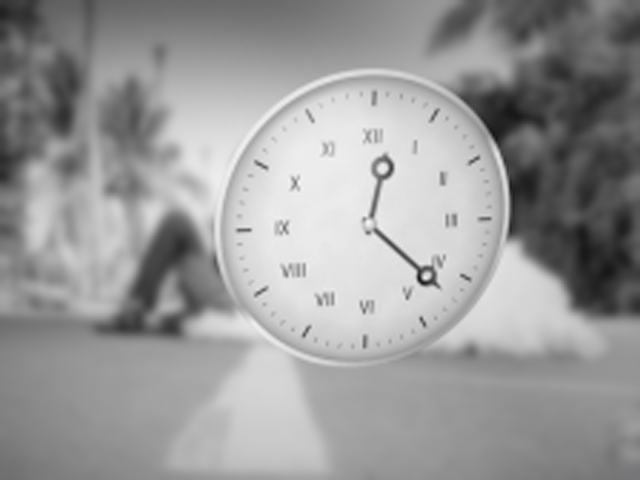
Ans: 12:22
